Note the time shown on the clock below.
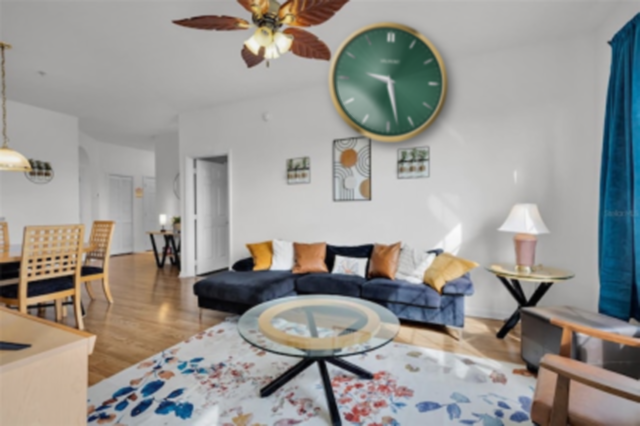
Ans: 9:28
